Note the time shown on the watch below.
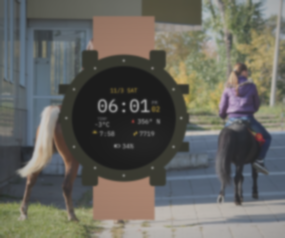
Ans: 6:01
